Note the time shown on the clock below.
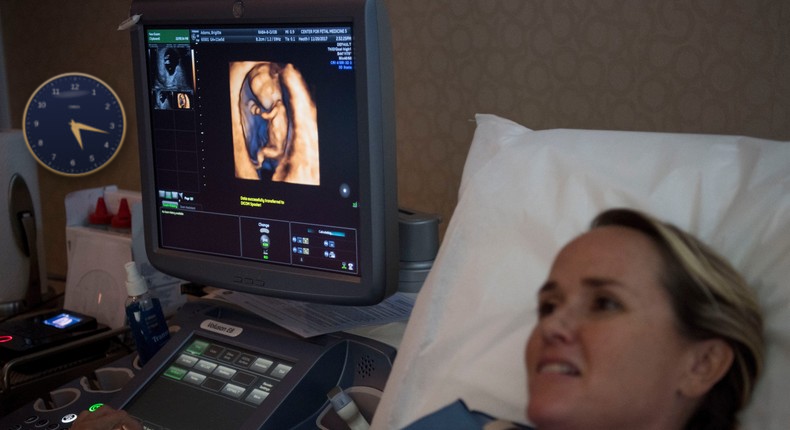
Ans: 5:17
